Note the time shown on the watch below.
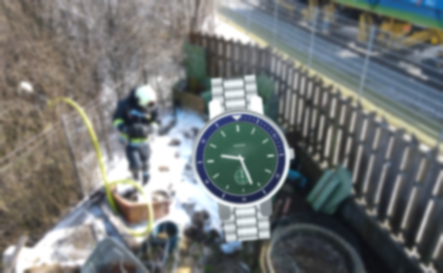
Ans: 9:27
